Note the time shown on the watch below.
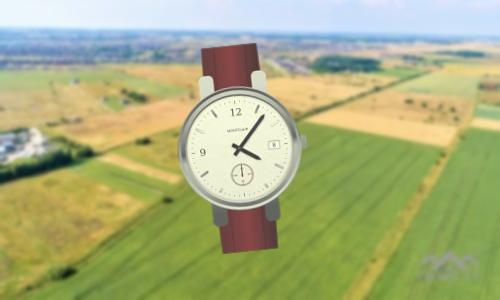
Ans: 4:07
